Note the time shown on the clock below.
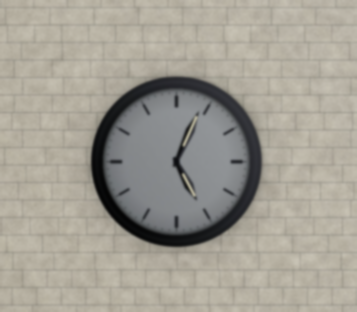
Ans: 5:04
